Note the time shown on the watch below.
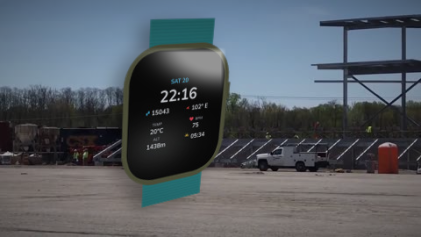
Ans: 22:16
